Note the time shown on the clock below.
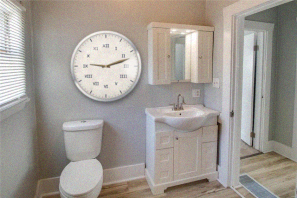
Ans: 9:12
